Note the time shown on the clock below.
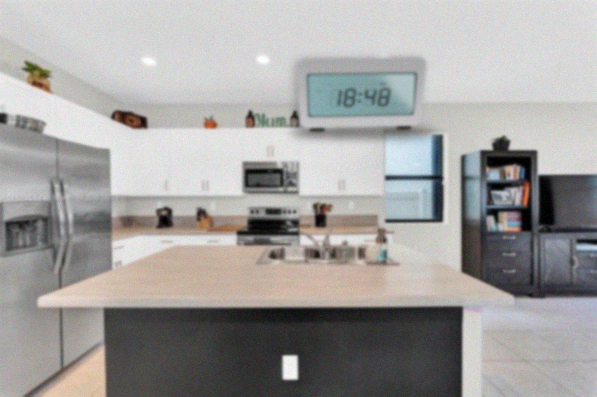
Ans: 18:48
